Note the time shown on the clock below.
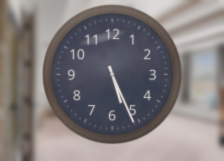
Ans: 5:26
